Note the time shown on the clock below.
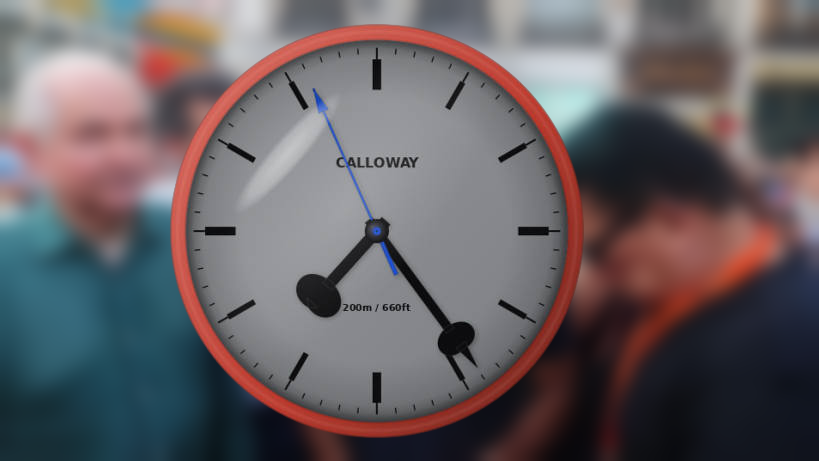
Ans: 7:23:56
